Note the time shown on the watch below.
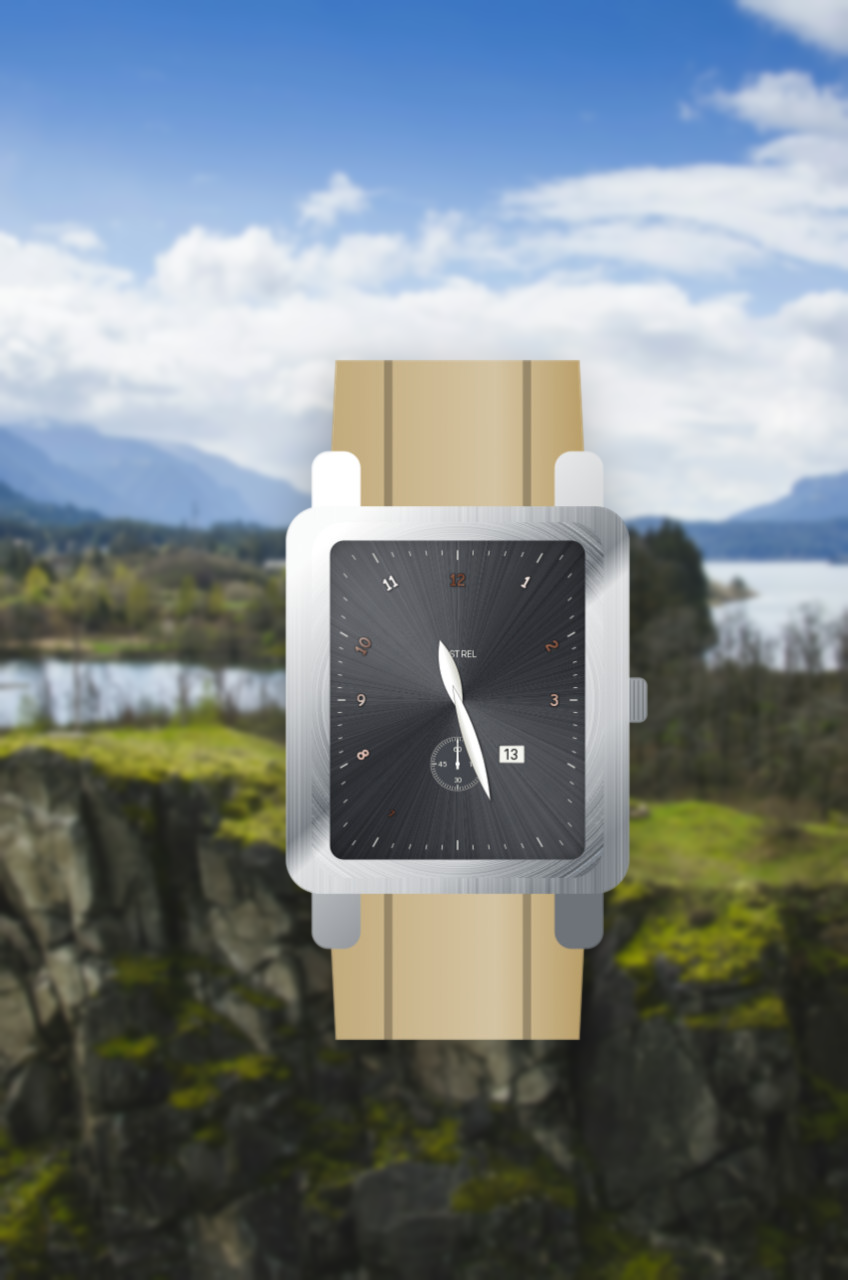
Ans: 11:27
